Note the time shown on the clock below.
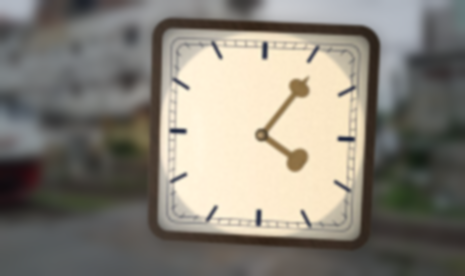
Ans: 4:06
